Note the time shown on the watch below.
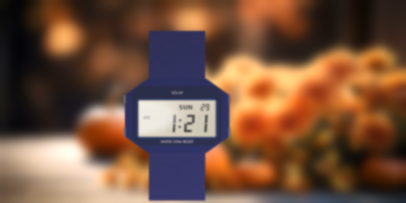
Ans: 1:21
